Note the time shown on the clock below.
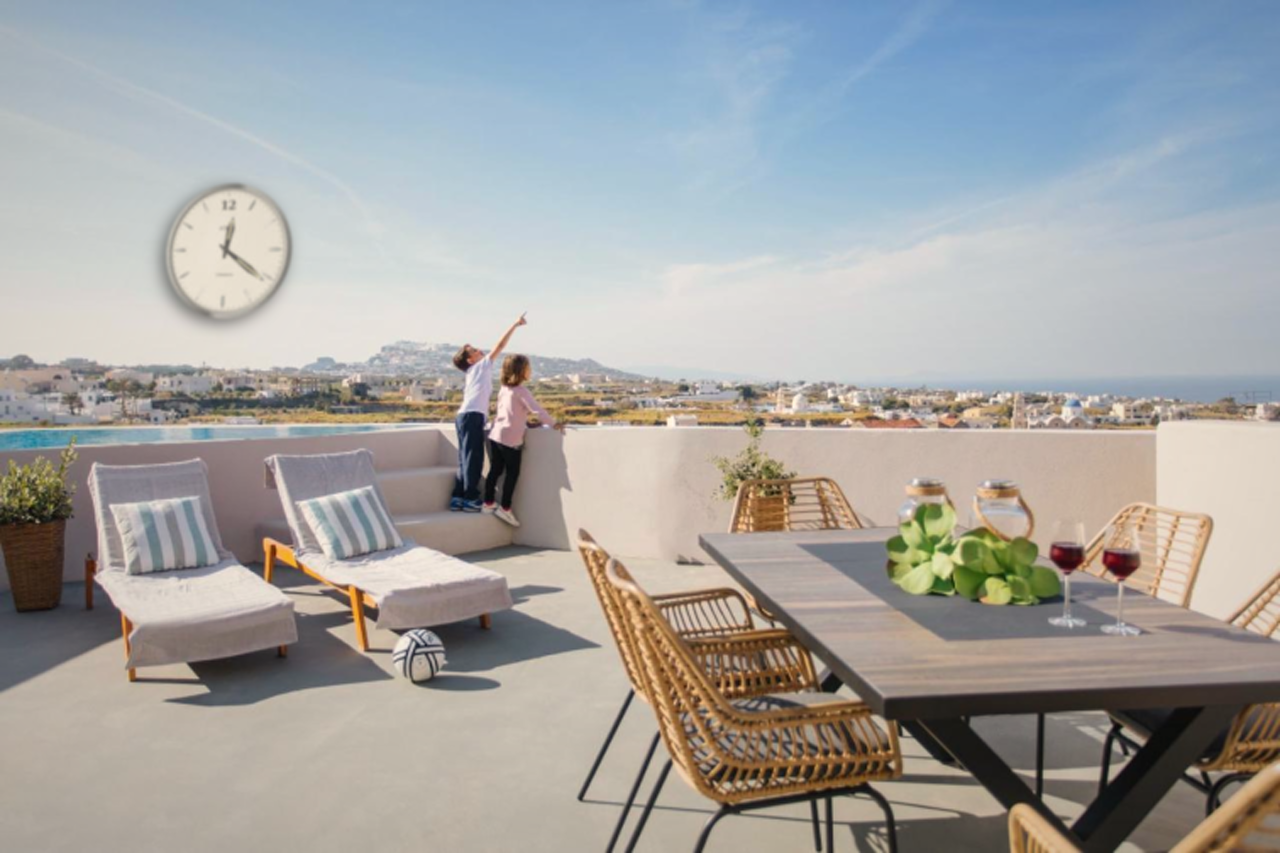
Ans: 12:21
